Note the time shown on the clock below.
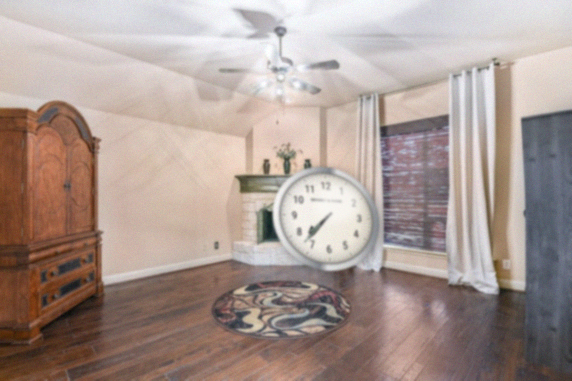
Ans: 7:37
